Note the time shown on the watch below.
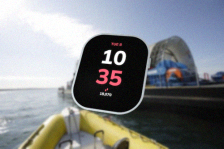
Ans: 10:35
